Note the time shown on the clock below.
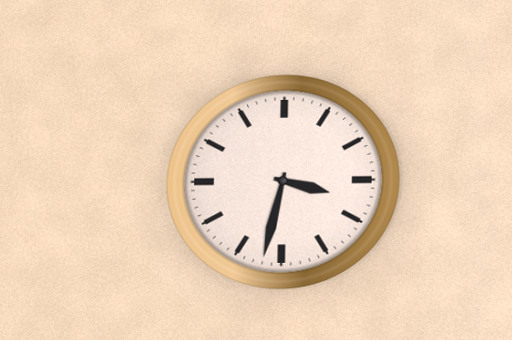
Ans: 3:32
